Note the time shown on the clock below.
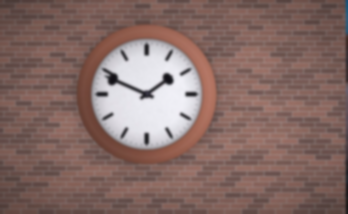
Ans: 1:49
